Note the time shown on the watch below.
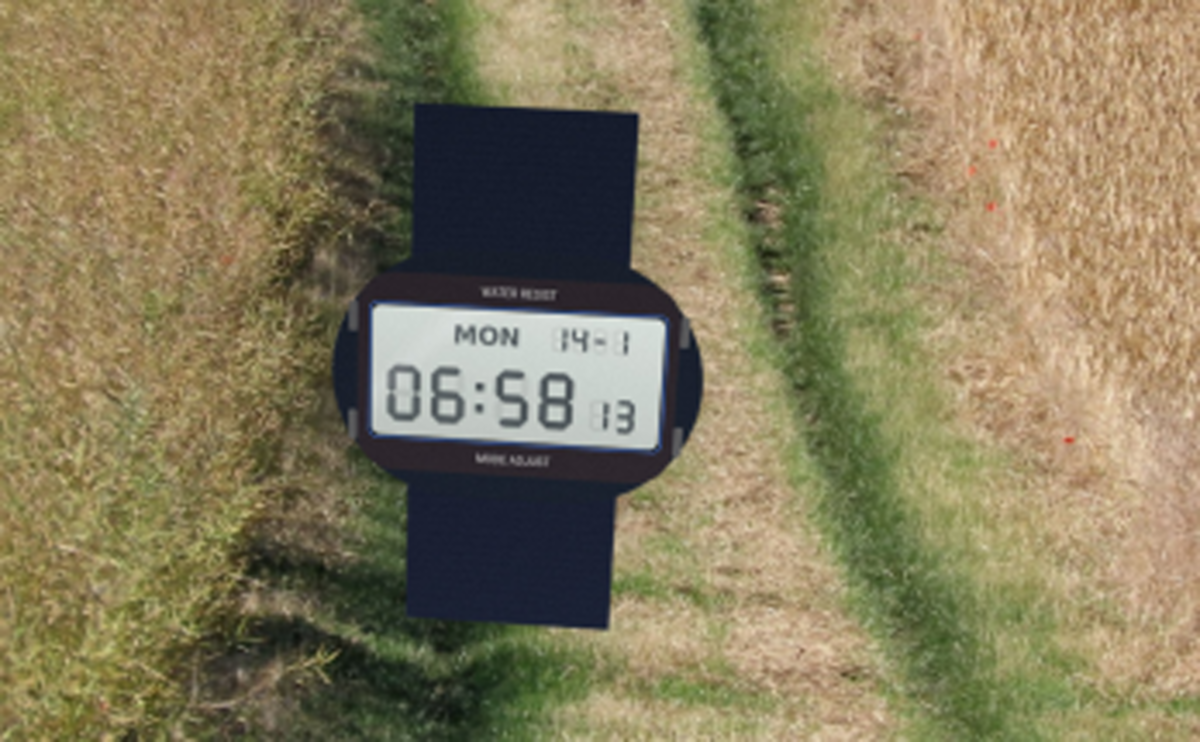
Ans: 6:58:13
